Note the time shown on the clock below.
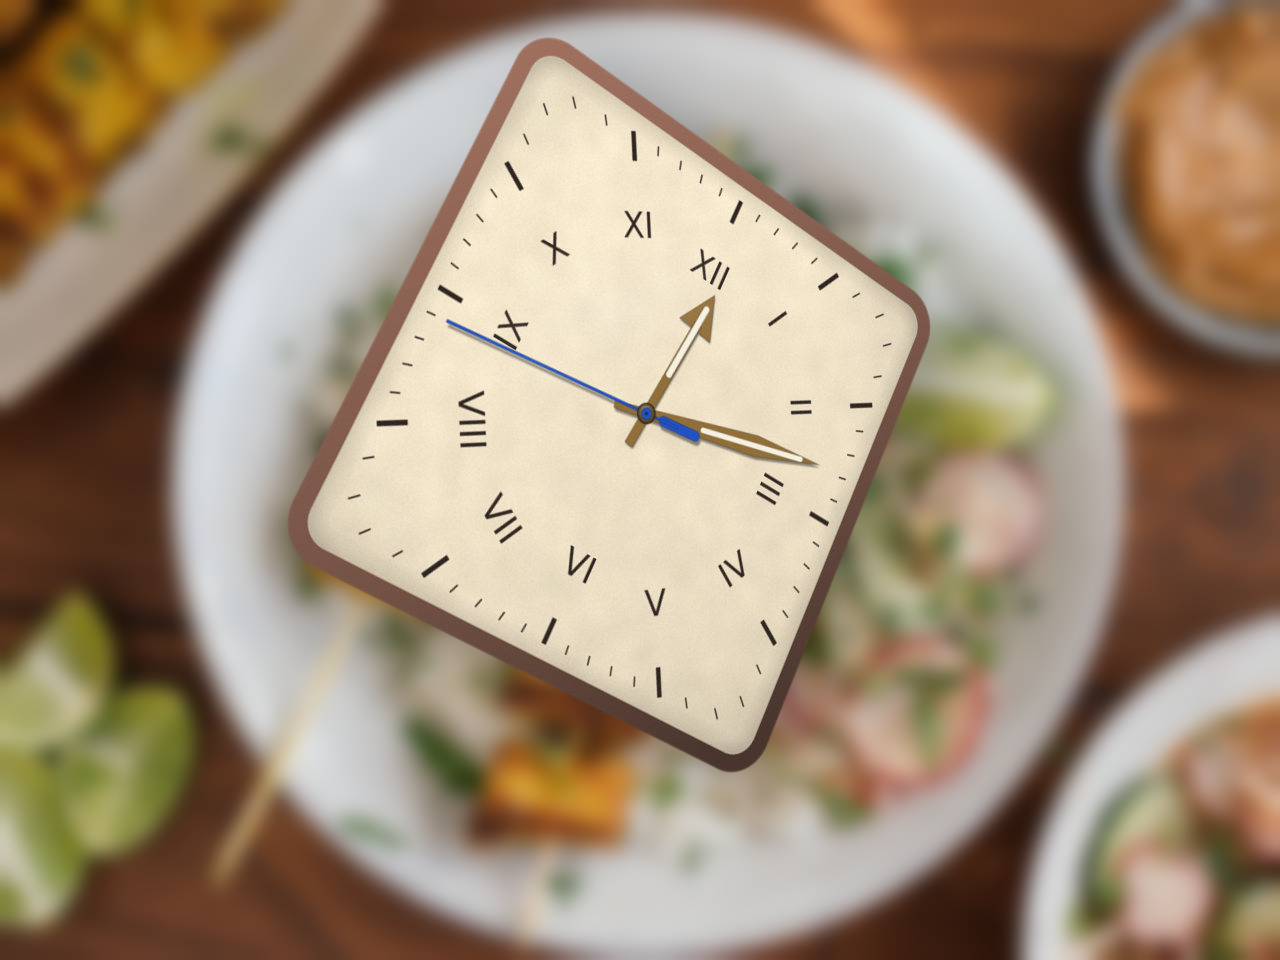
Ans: 12:12:44
